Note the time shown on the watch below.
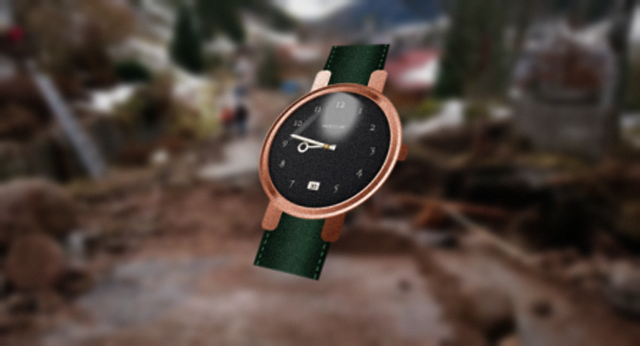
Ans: 8:47
